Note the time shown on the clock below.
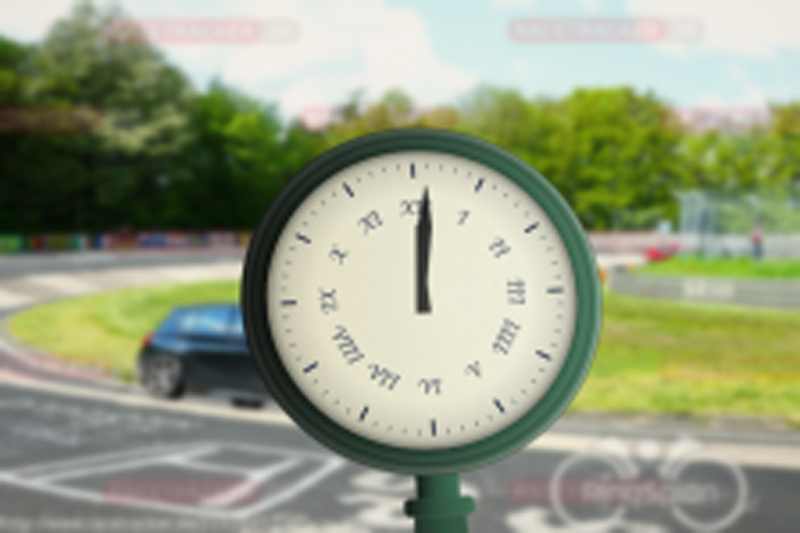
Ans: 12:01
